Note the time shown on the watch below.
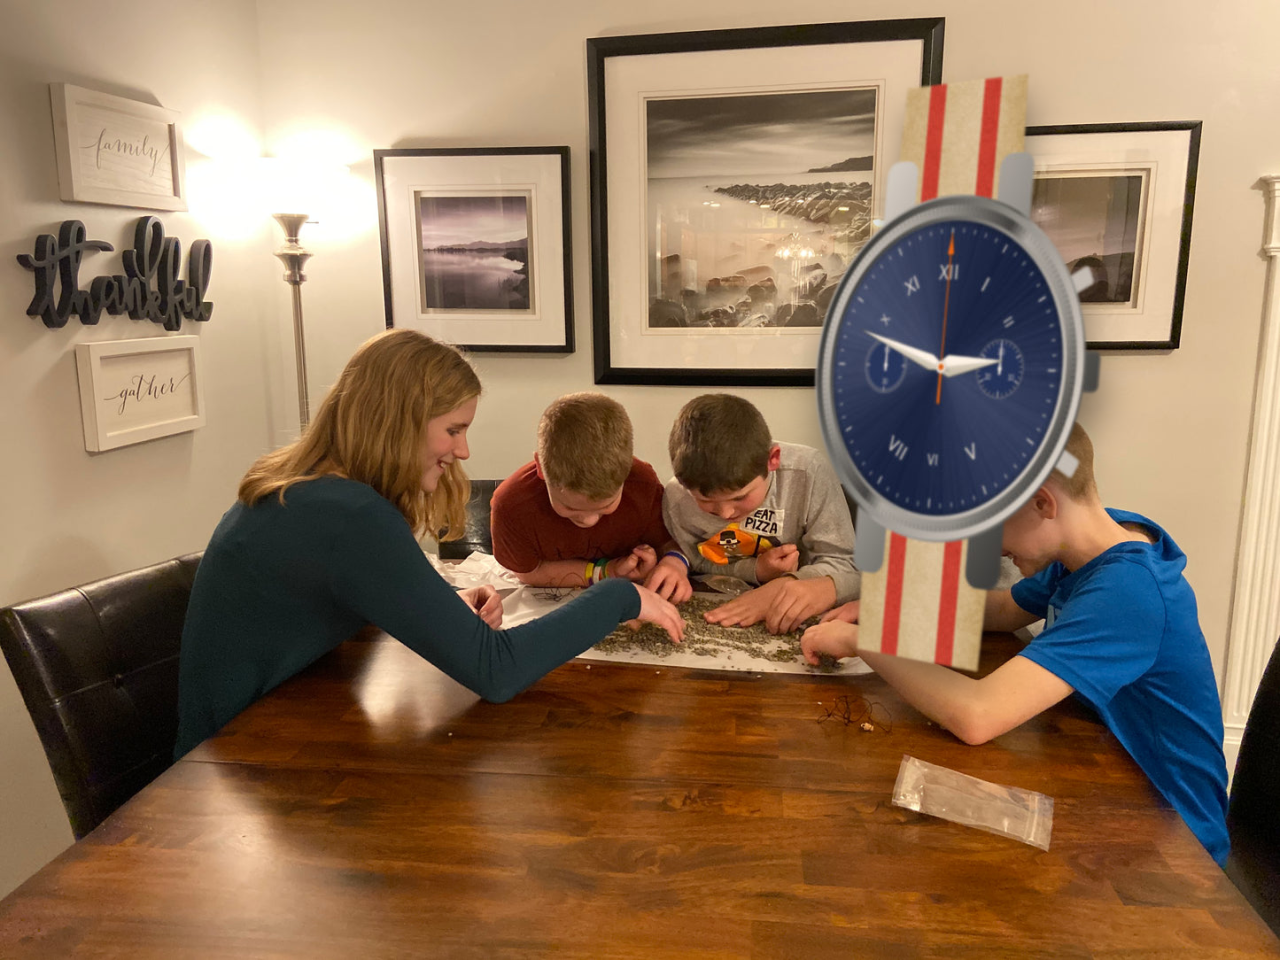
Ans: 2:48
